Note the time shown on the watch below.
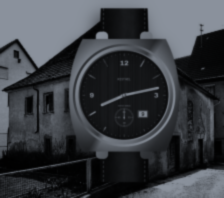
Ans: 8:13
